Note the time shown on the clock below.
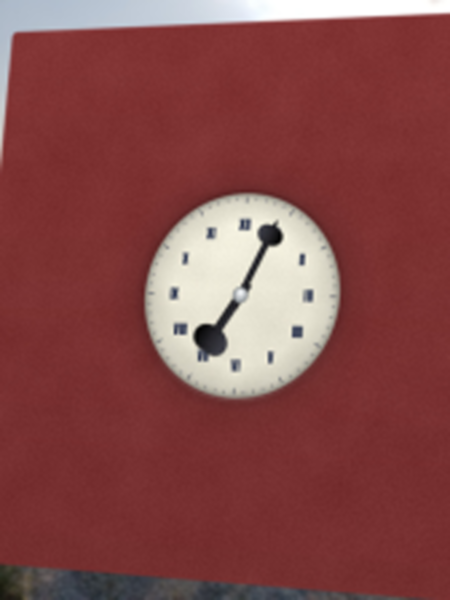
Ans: 7:04
